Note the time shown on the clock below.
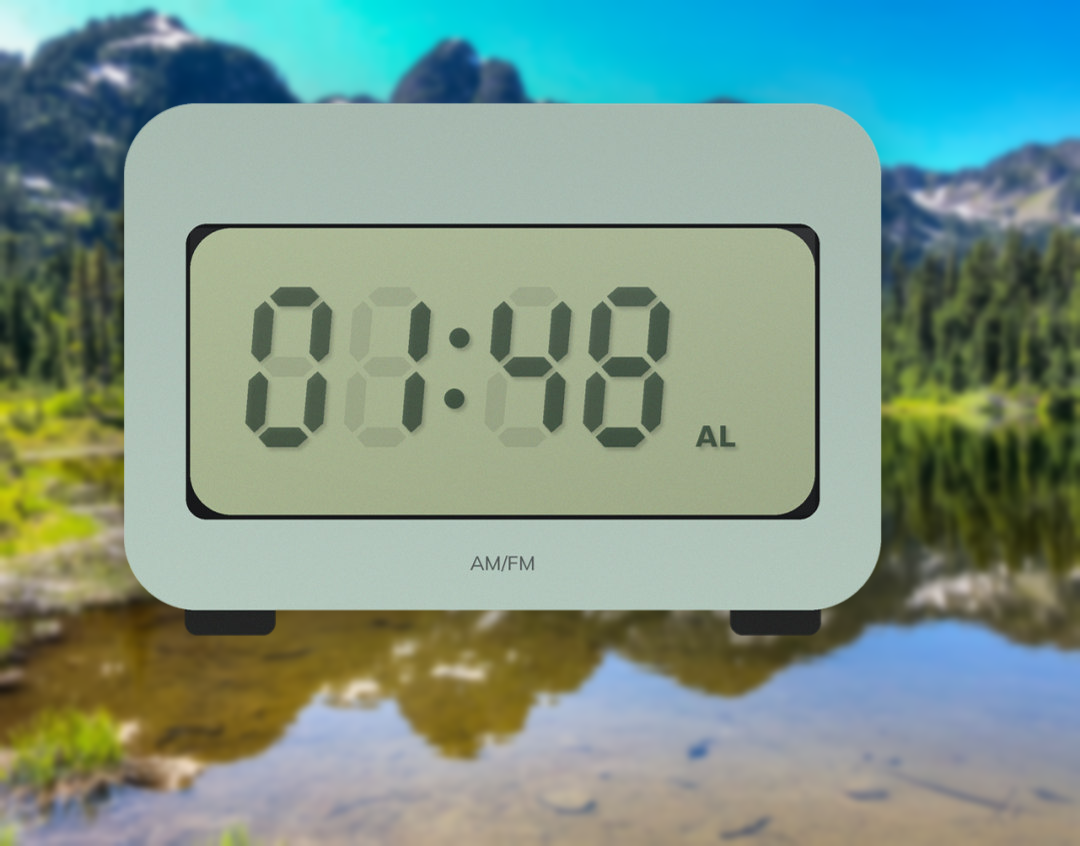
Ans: 1:48
